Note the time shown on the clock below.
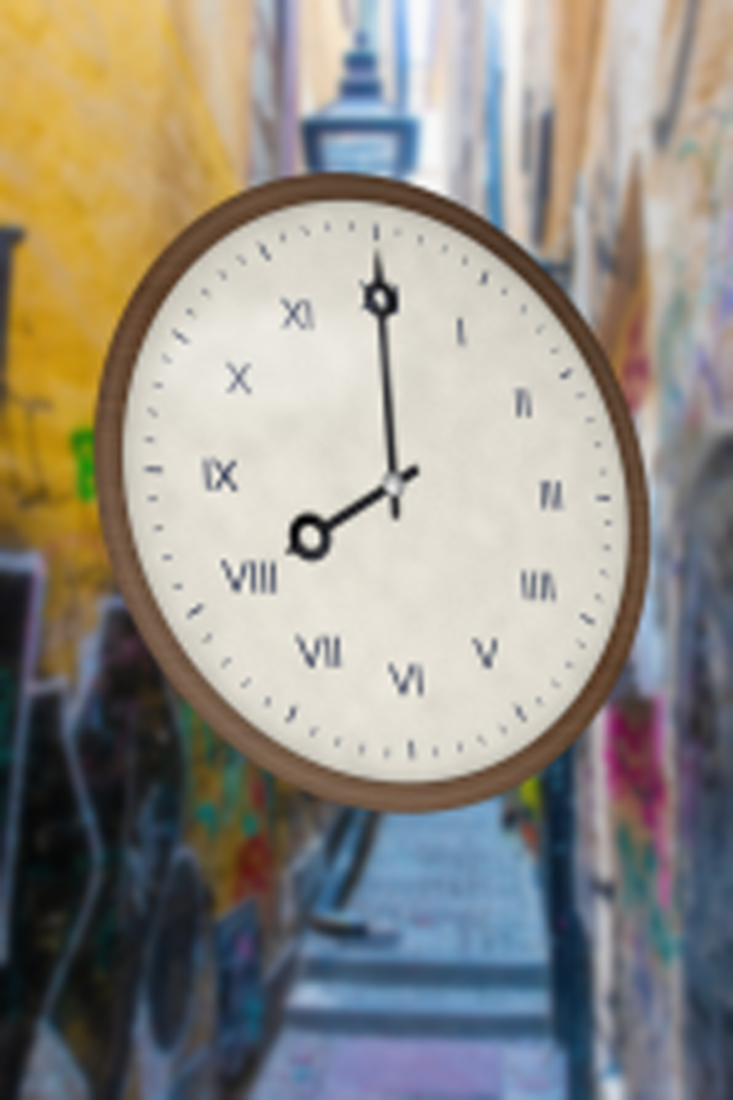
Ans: 8:00
